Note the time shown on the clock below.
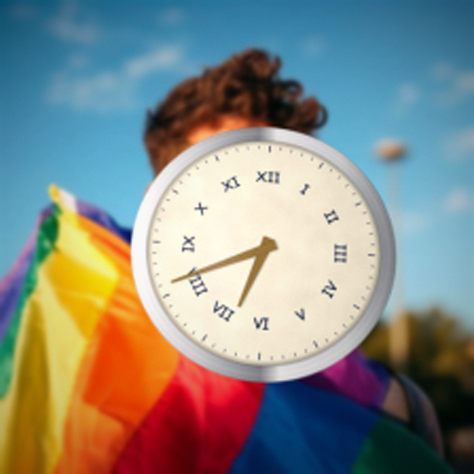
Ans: 6:41
